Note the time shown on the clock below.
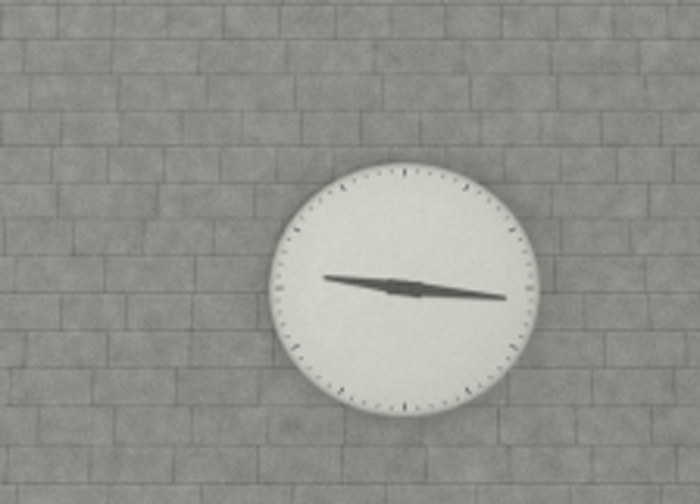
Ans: 9:16
